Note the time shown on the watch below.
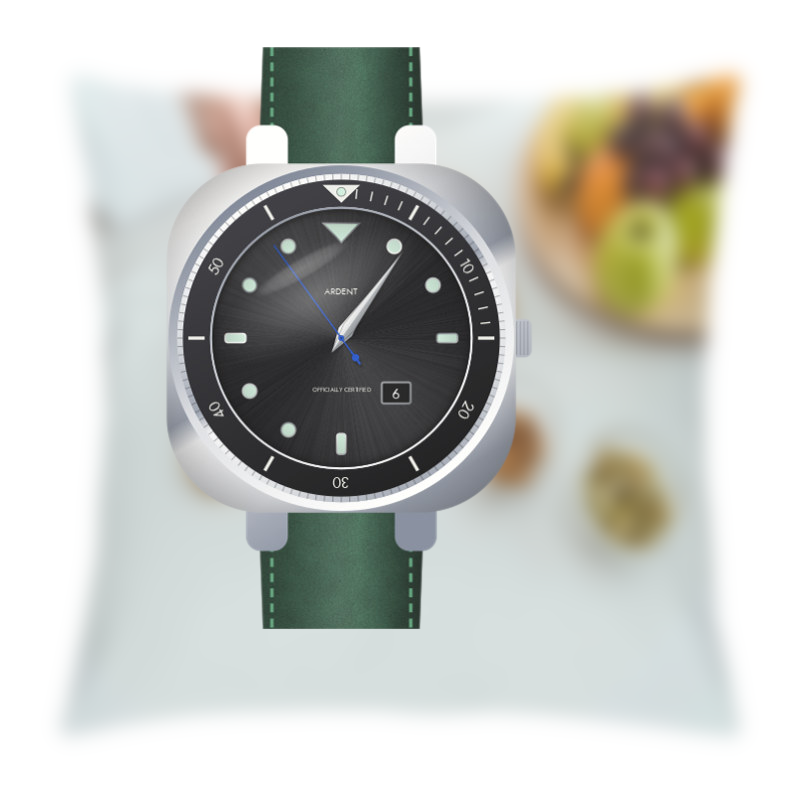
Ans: 1:05:54
